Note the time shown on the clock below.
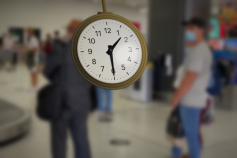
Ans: 1:30
